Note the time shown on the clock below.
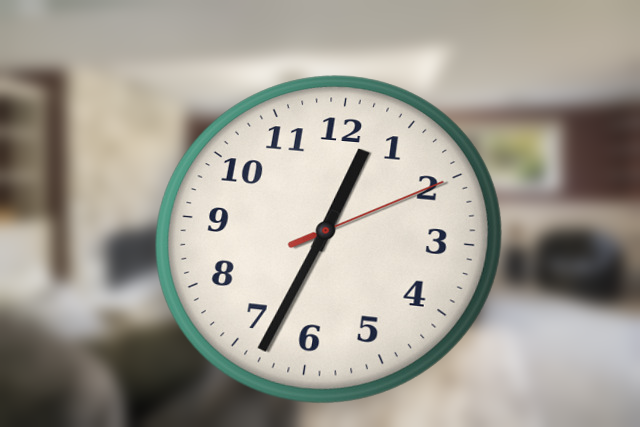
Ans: 12:33:10
